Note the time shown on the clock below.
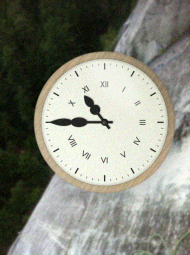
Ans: 10:45
